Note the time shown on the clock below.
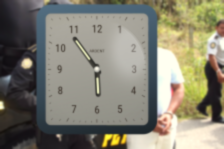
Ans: 5:54
